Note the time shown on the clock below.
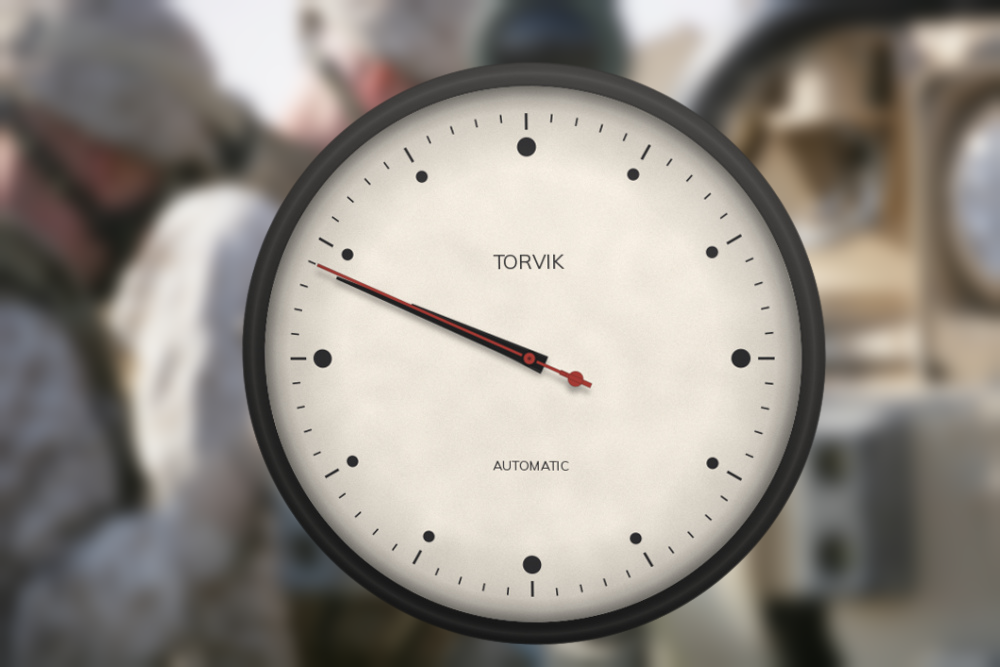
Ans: 9:48:49
